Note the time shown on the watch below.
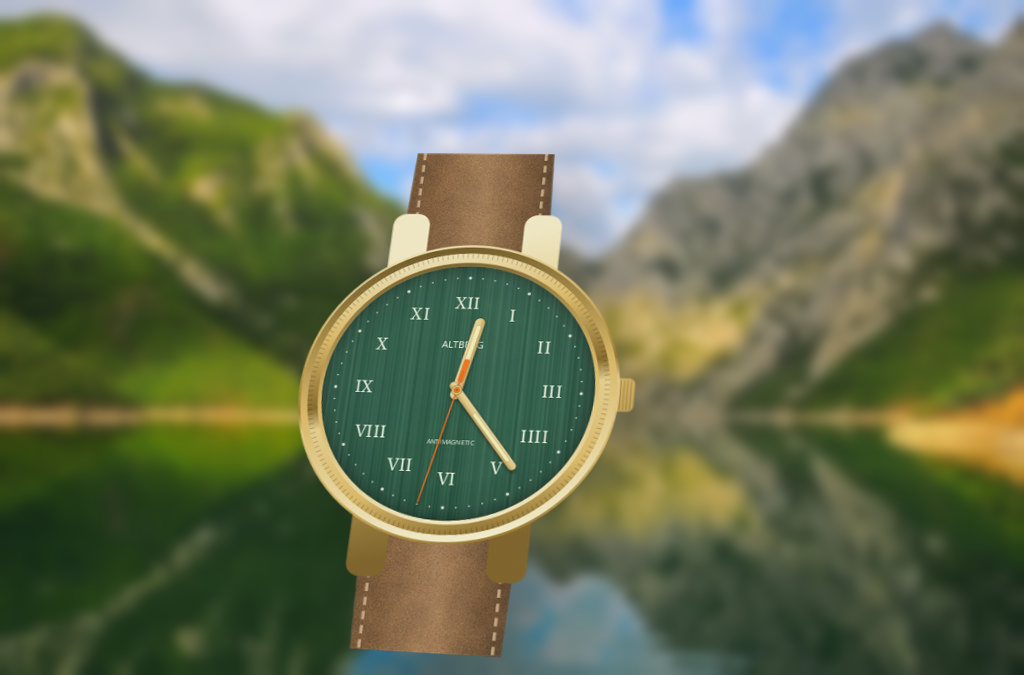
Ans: 12:23:32
